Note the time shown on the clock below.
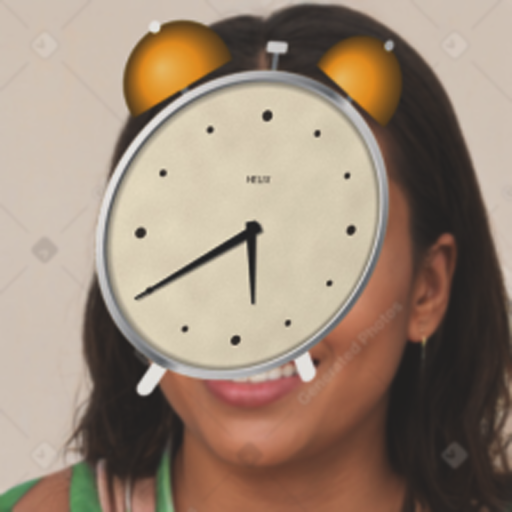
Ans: 5:40
